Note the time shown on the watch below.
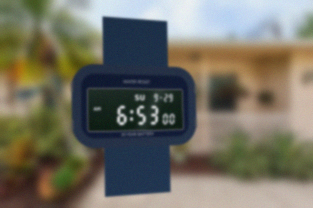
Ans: 6:53
